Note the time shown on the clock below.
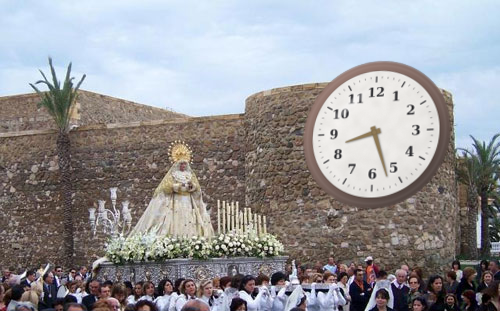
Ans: 8:27
